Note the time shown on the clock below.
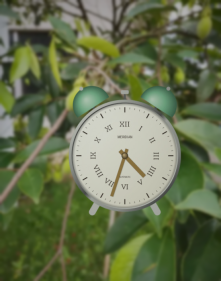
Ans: 4:33
